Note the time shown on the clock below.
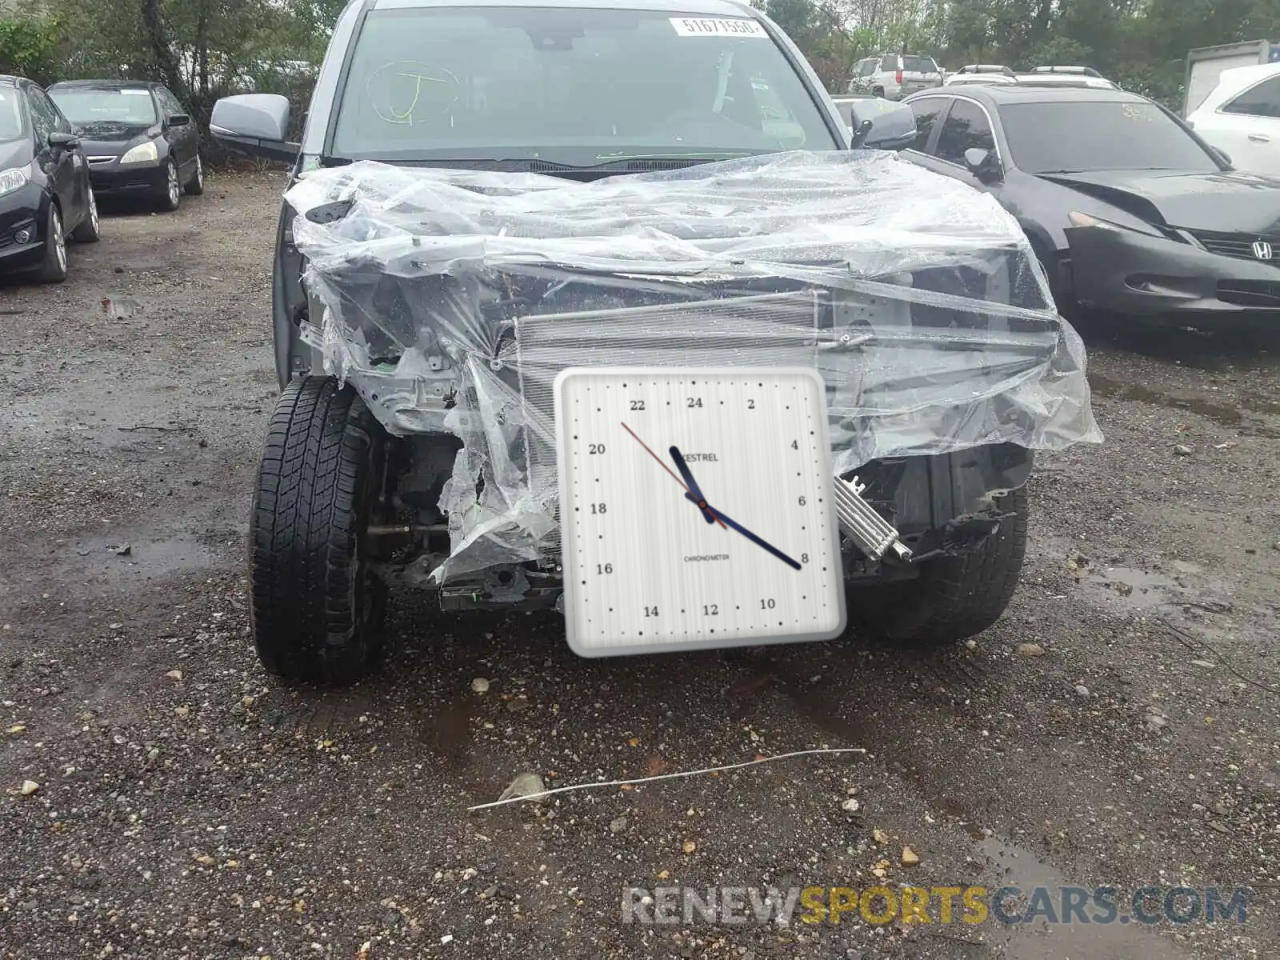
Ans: 22:20:53
